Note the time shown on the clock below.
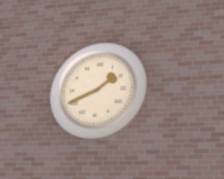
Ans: 1:41
